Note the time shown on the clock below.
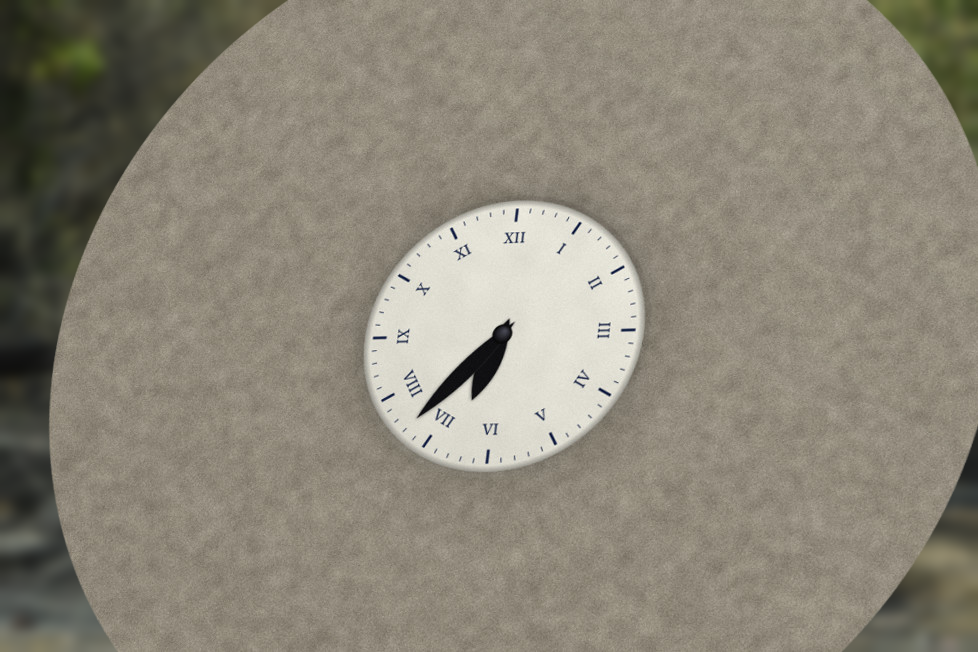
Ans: 6:37
